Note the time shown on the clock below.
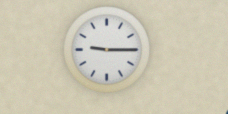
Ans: 9:15
